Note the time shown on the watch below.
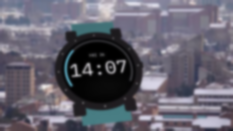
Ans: 14:07
